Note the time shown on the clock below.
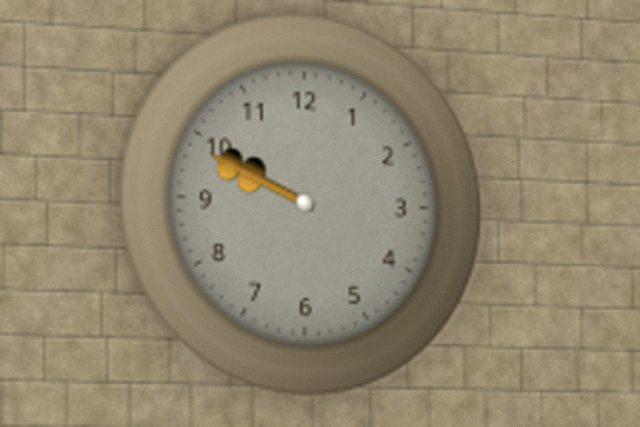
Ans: 9:49
